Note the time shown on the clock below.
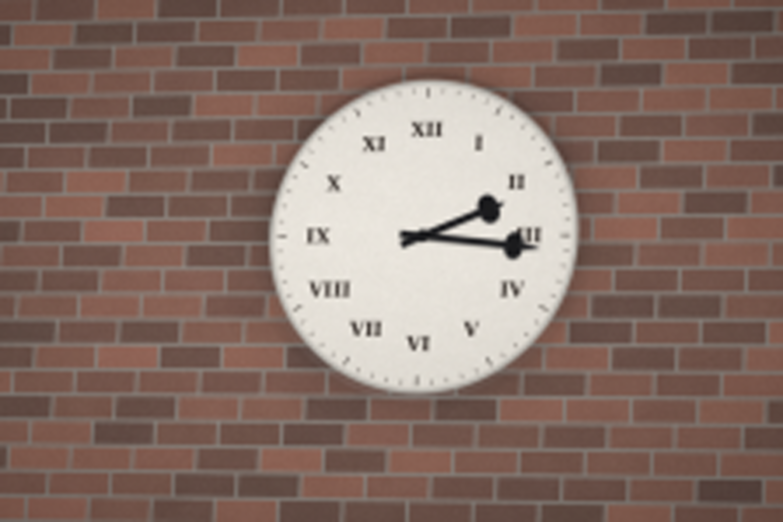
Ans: 2:16
